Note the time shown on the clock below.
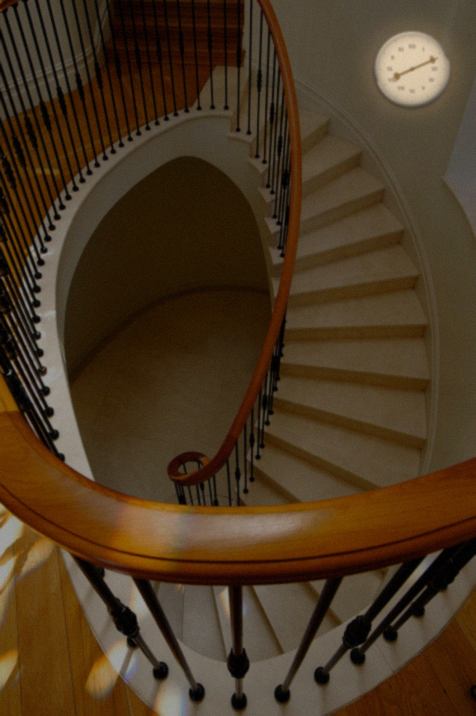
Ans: 8:11
